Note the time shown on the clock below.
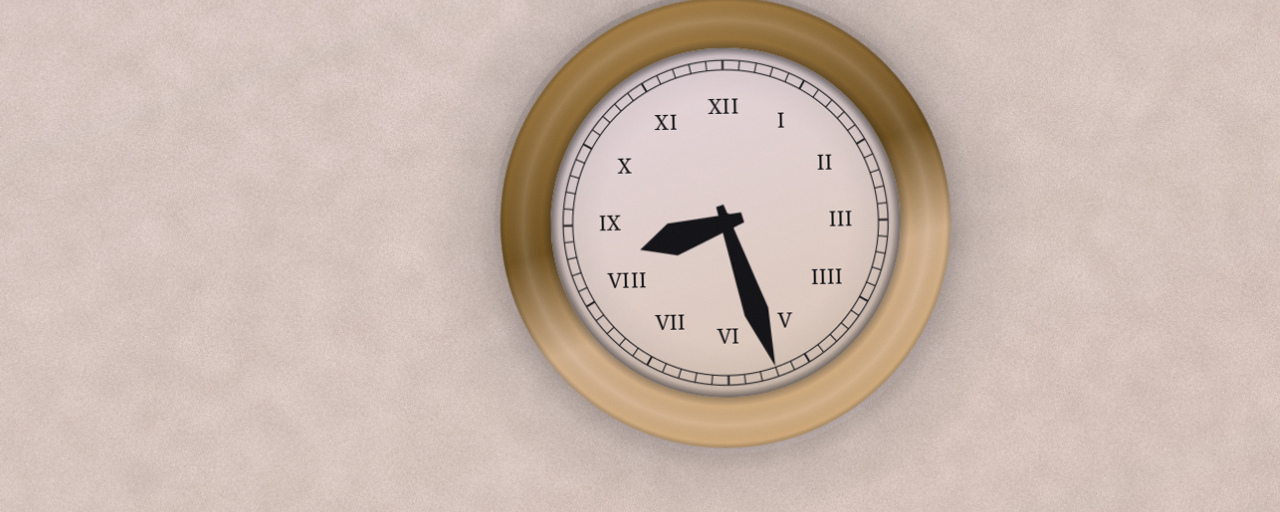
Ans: 8:27
